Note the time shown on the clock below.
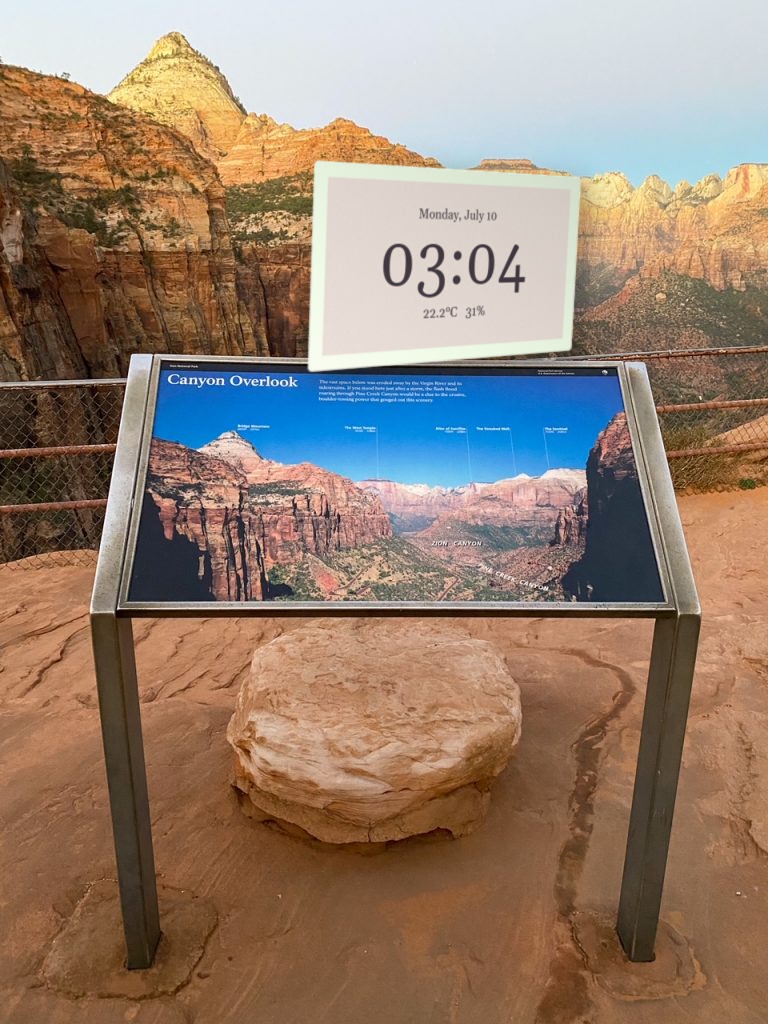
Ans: 3:04
